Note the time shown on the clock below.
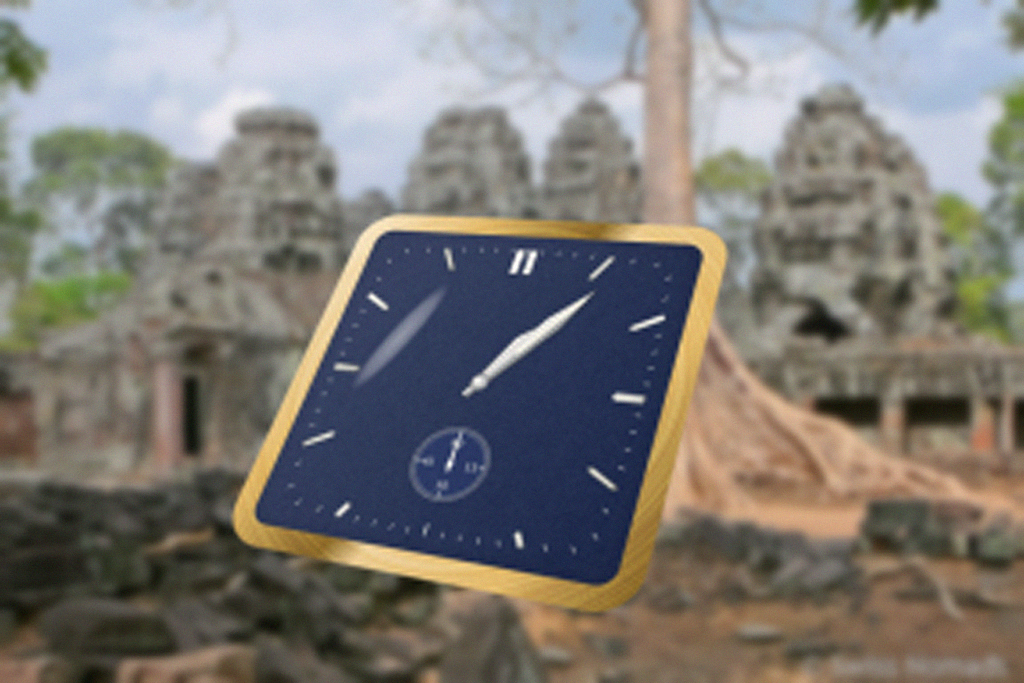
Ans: 1:06
